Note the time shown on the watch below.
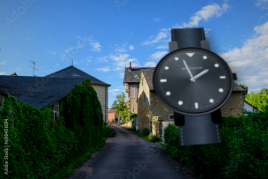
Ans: 1:57
